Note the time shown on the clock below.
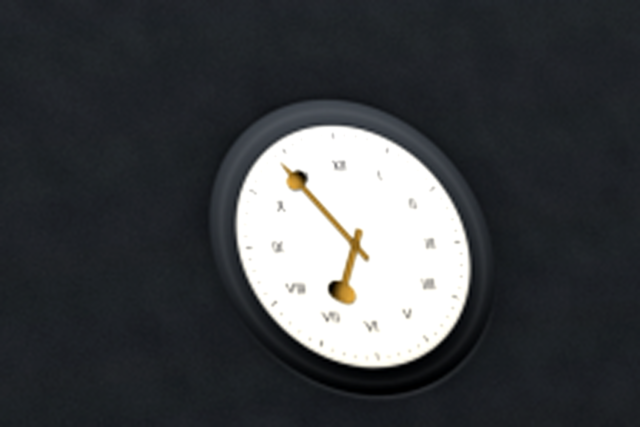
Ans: 6:54
